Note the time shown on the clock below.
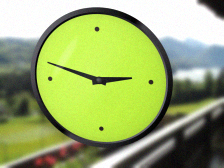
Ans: 2:48
